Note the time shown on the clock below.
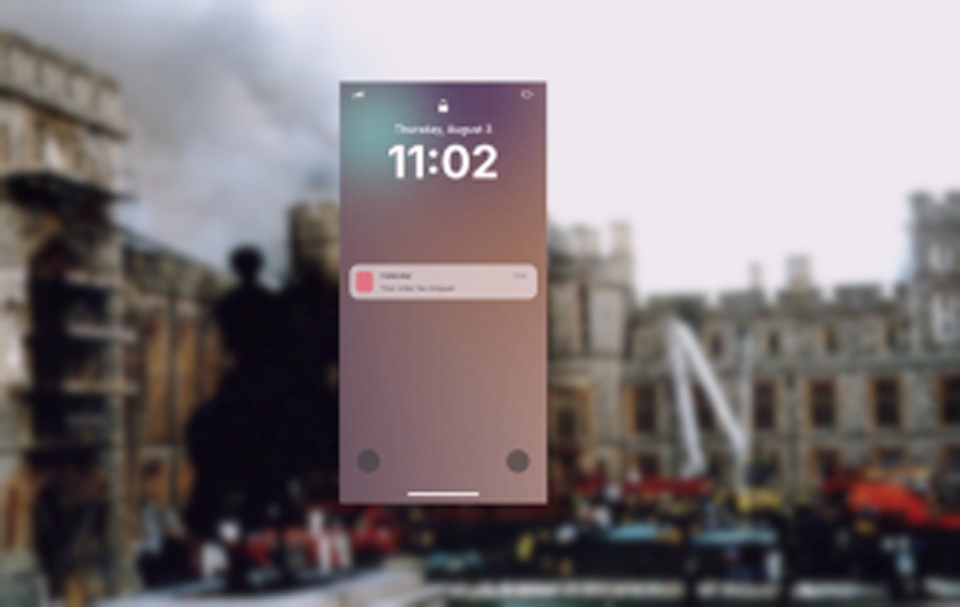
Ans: 11:02
